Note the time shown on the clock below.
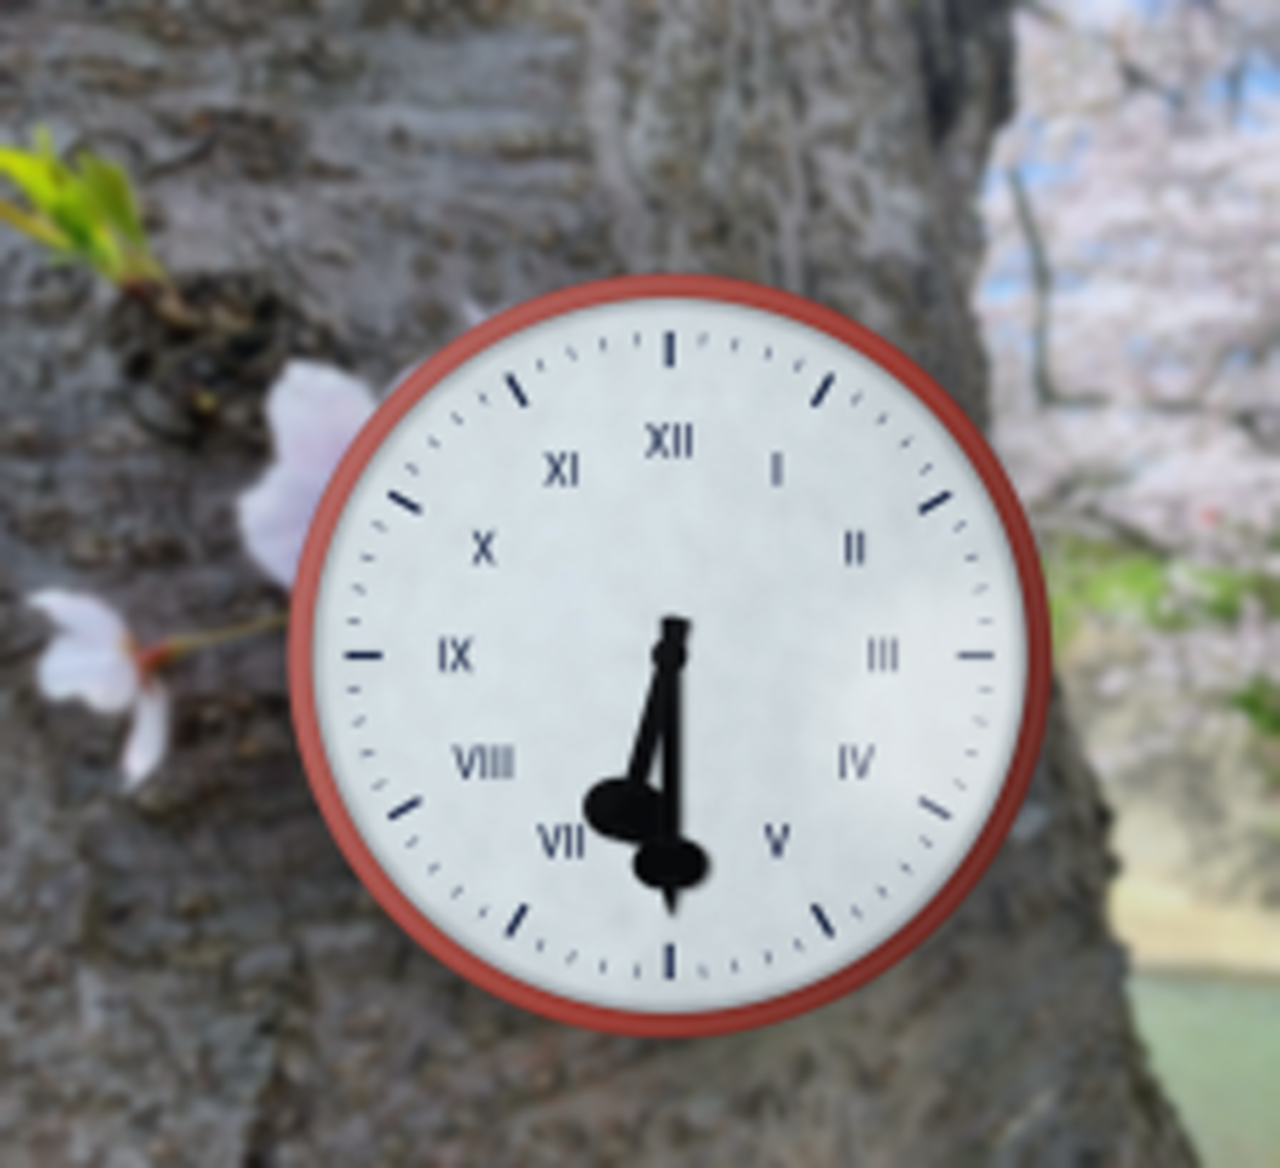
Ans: 6:30
